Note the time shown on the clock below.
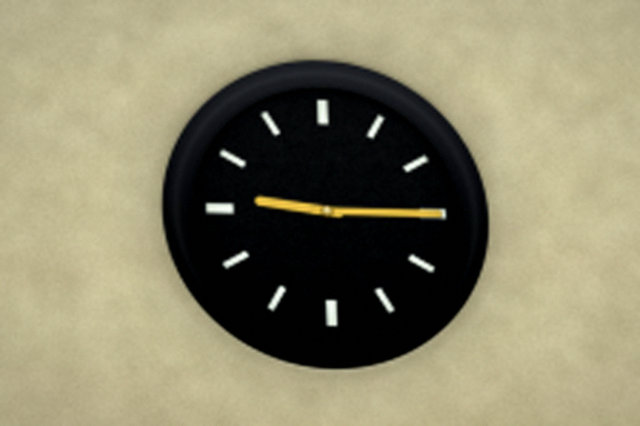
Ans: 9:15
